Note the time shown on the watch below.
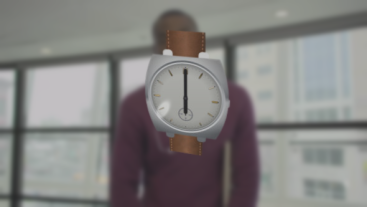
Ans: 6:00
